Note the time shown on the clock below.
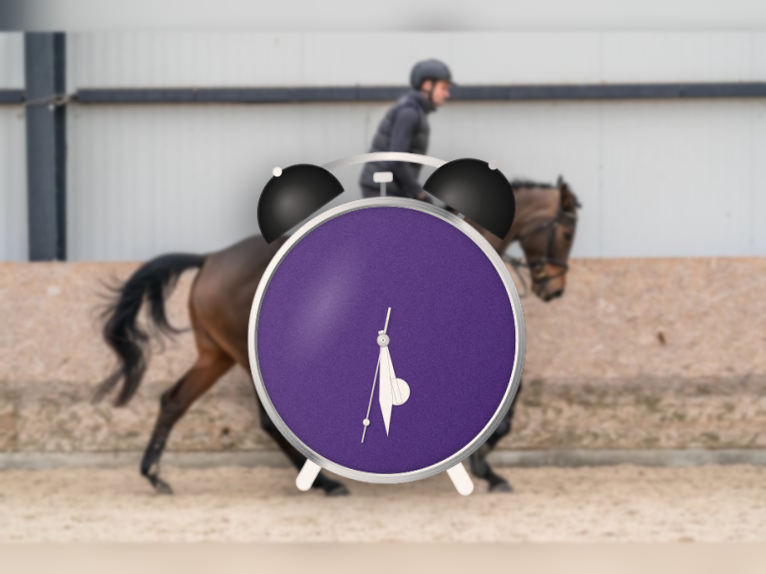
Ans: 5:29:32
